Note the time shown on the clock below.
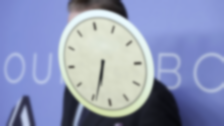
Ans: 6:34
